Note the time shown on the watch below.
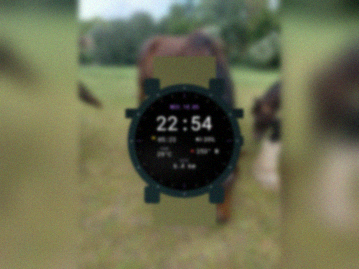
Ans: 22:54
